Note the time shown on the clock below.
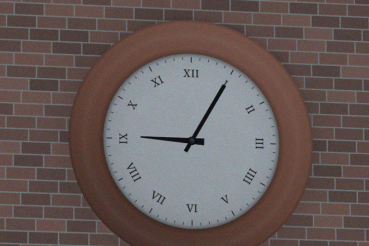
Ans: 9:05
